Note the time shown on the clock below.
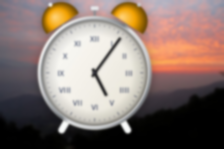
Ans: 5:06
